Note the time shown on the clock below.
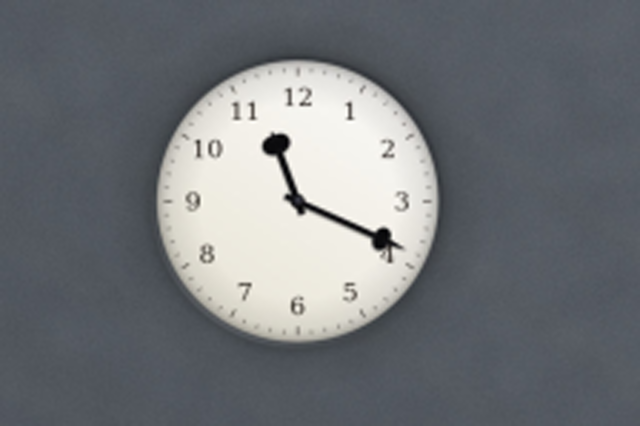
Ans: 11:19
